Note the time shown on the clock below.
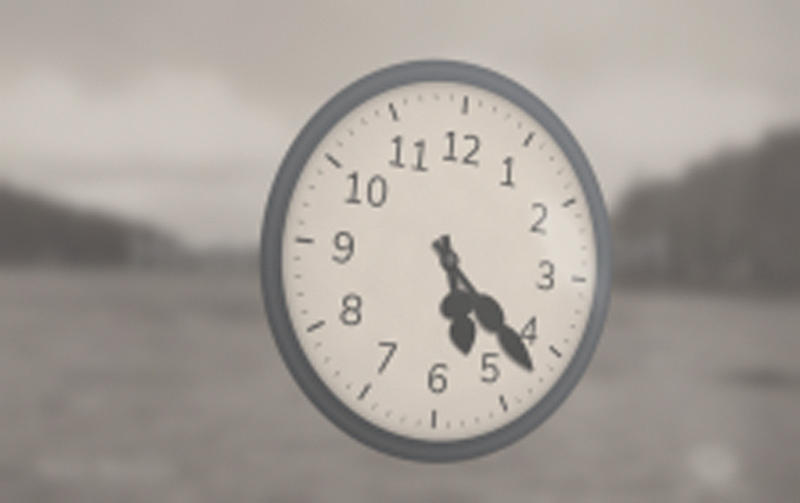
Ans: 5:22
